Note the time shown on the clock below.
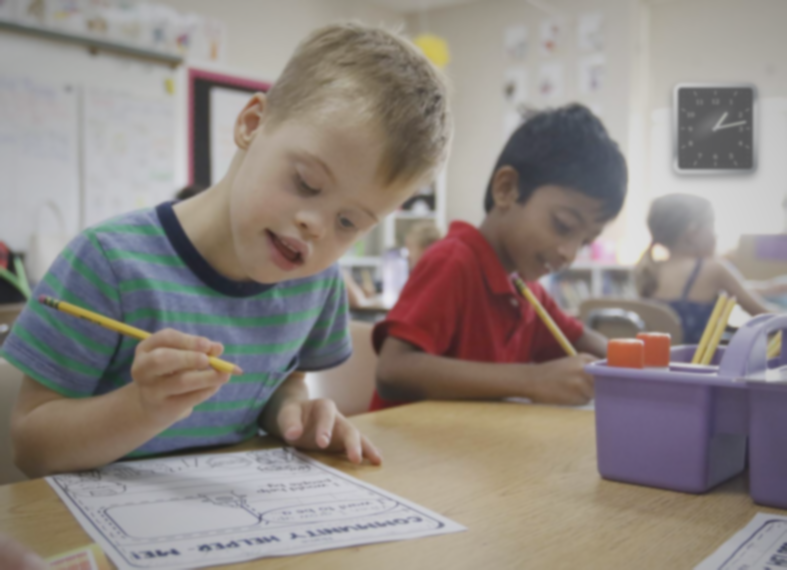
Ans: 1:13
